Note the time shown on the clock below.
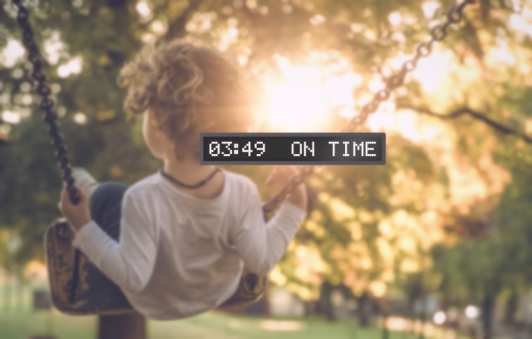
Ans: 3:49
